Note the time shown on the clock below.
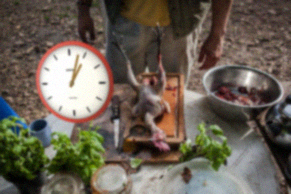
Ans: 1:03
